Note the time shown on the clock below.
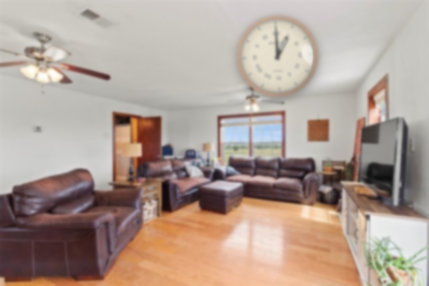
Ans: 1:00
